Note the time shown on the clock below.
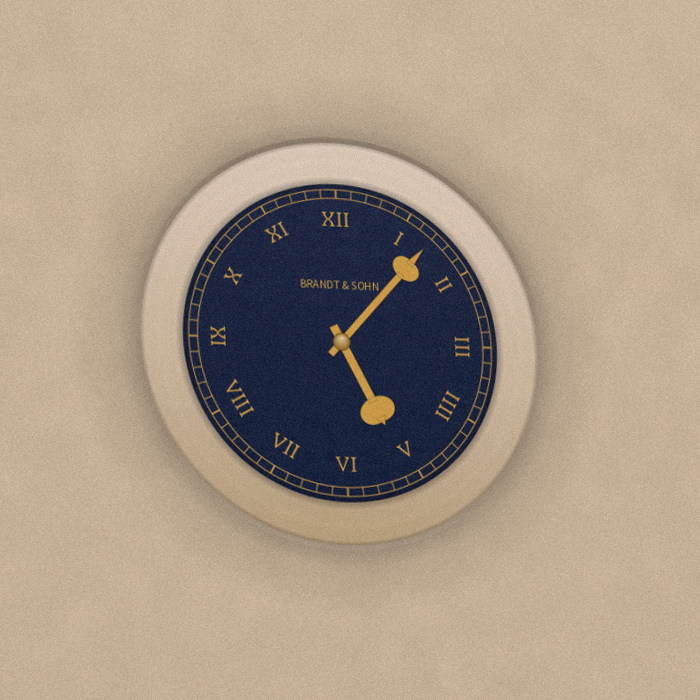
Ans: 5:07
